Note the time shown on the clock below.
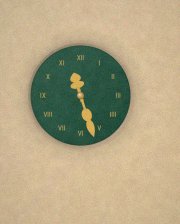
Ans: 11:27
